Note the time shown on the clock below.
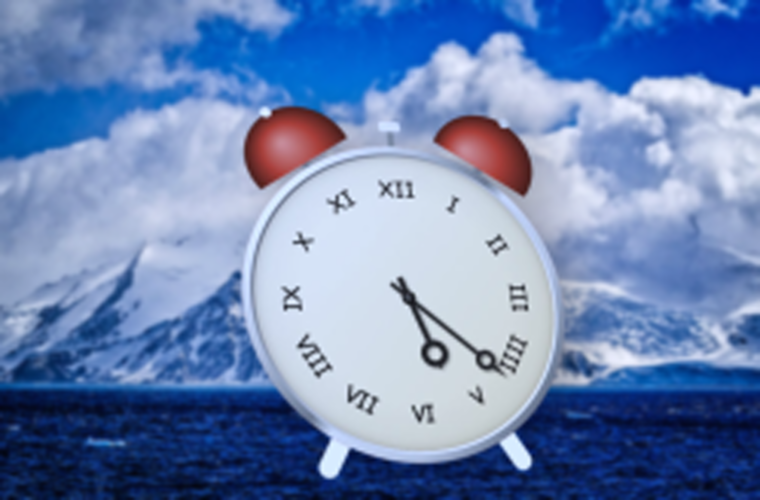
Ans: 5:22
